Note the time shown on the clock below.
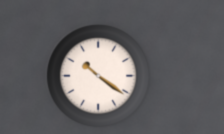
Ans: 10:21
